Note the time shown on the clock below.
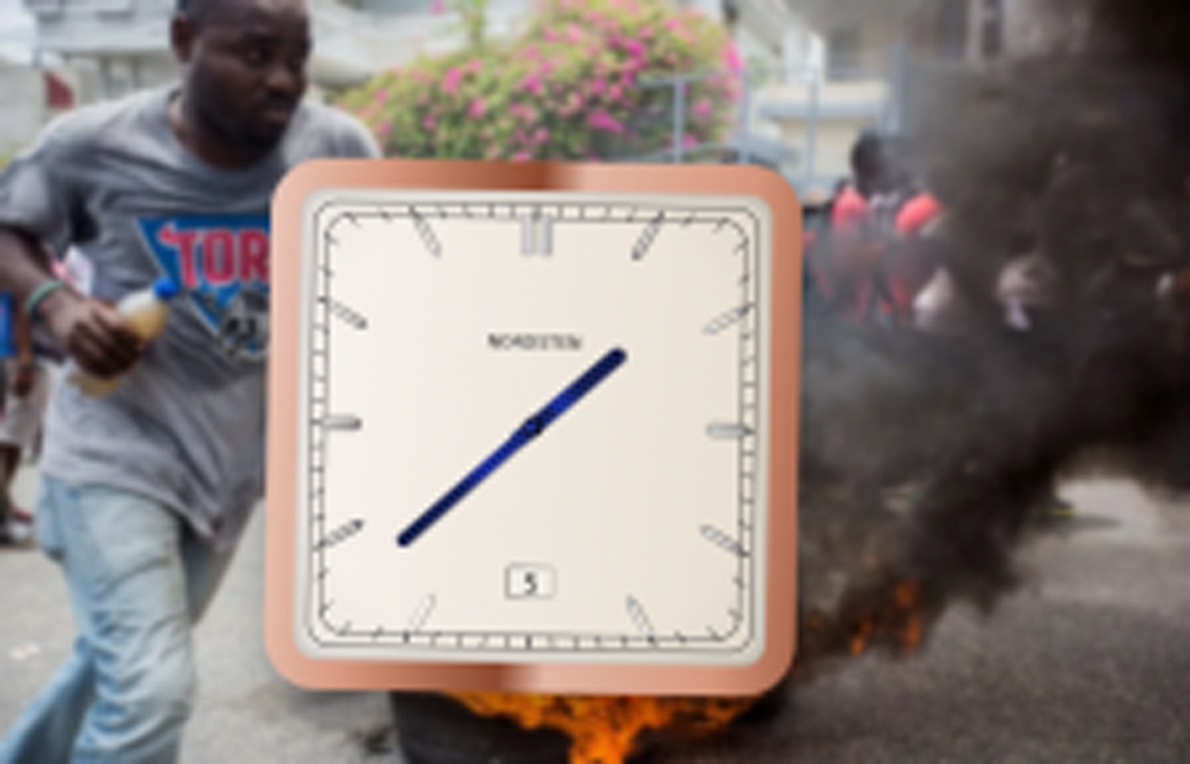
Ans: 1:38
